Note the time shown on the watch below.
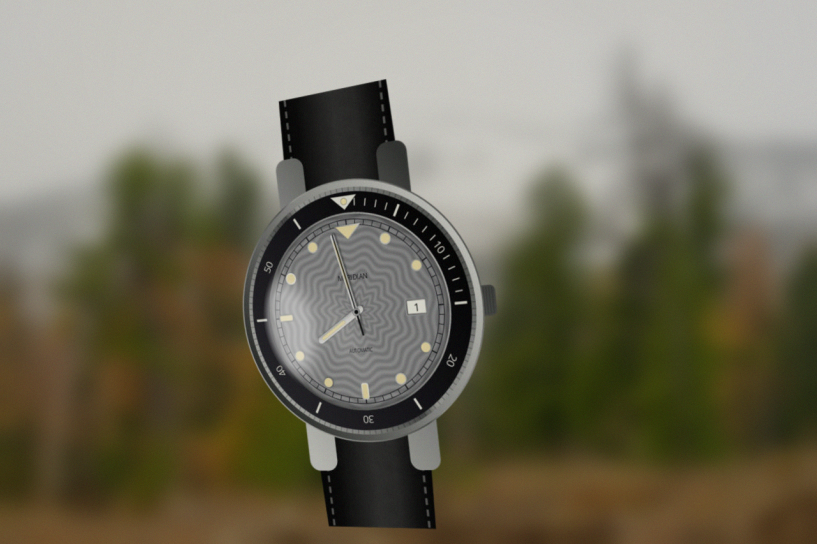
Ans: 7:57:58
